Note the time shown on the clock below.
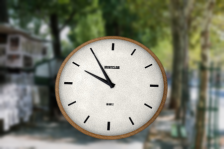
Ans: 9:55
